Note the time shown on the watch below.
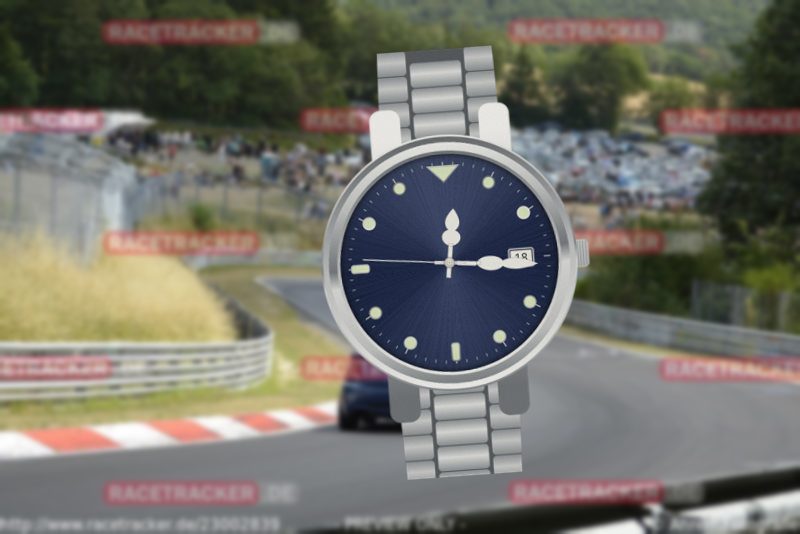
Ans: 12:15:46
